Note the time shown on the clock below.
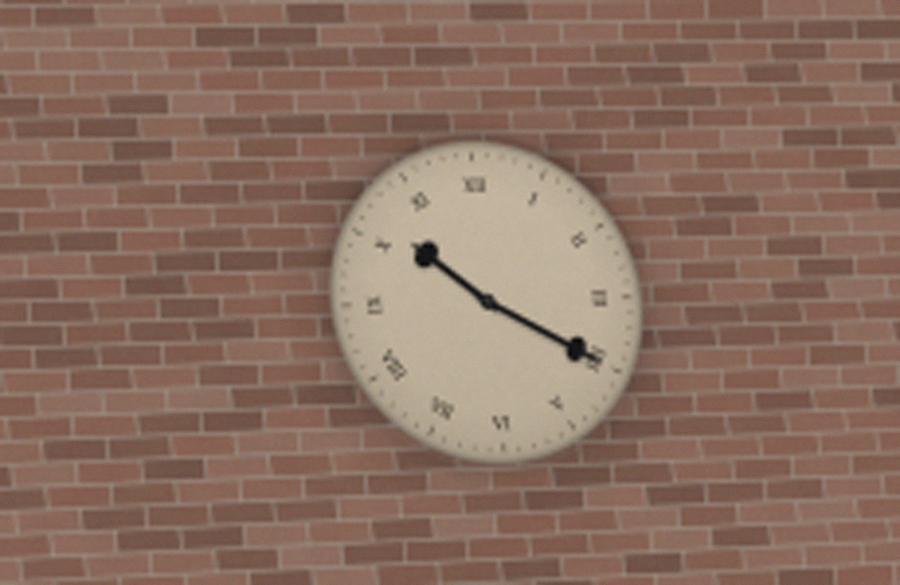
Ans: 10:20
